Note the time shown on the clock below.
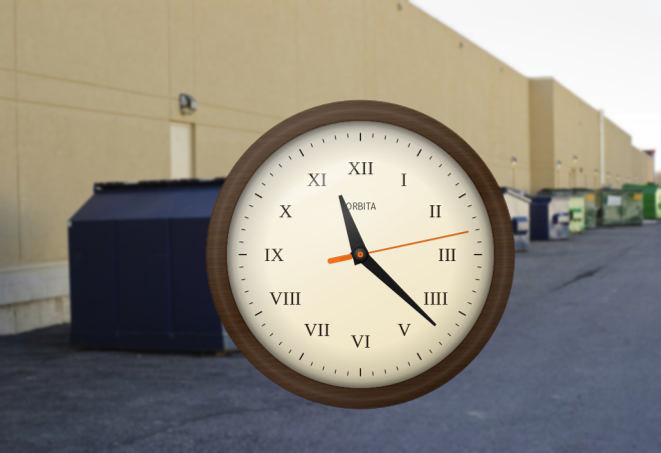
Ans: 11:22:13
